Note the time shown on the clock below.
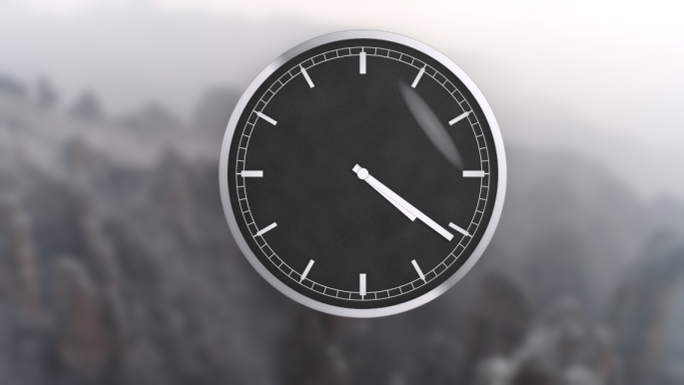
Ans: 4:21
